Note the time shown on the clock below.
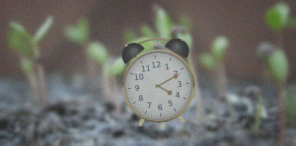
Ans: 4:11
